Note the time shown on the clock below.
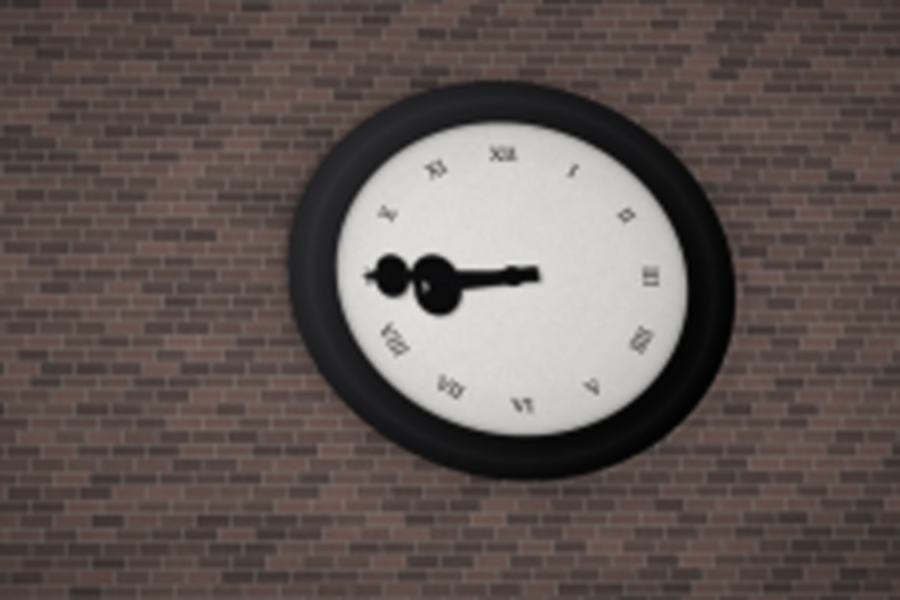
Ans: 8:45
